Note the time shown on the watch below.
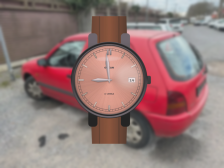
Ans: 8:59
